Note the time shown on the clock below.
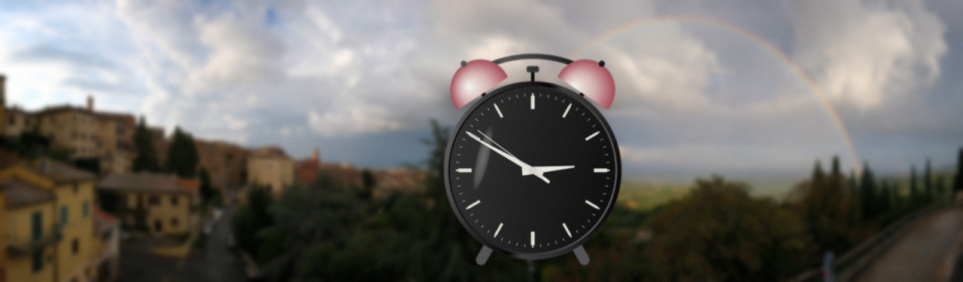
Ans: 2:49:51
